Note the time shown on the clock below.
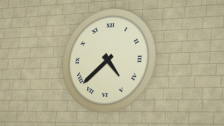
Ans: 4:38
